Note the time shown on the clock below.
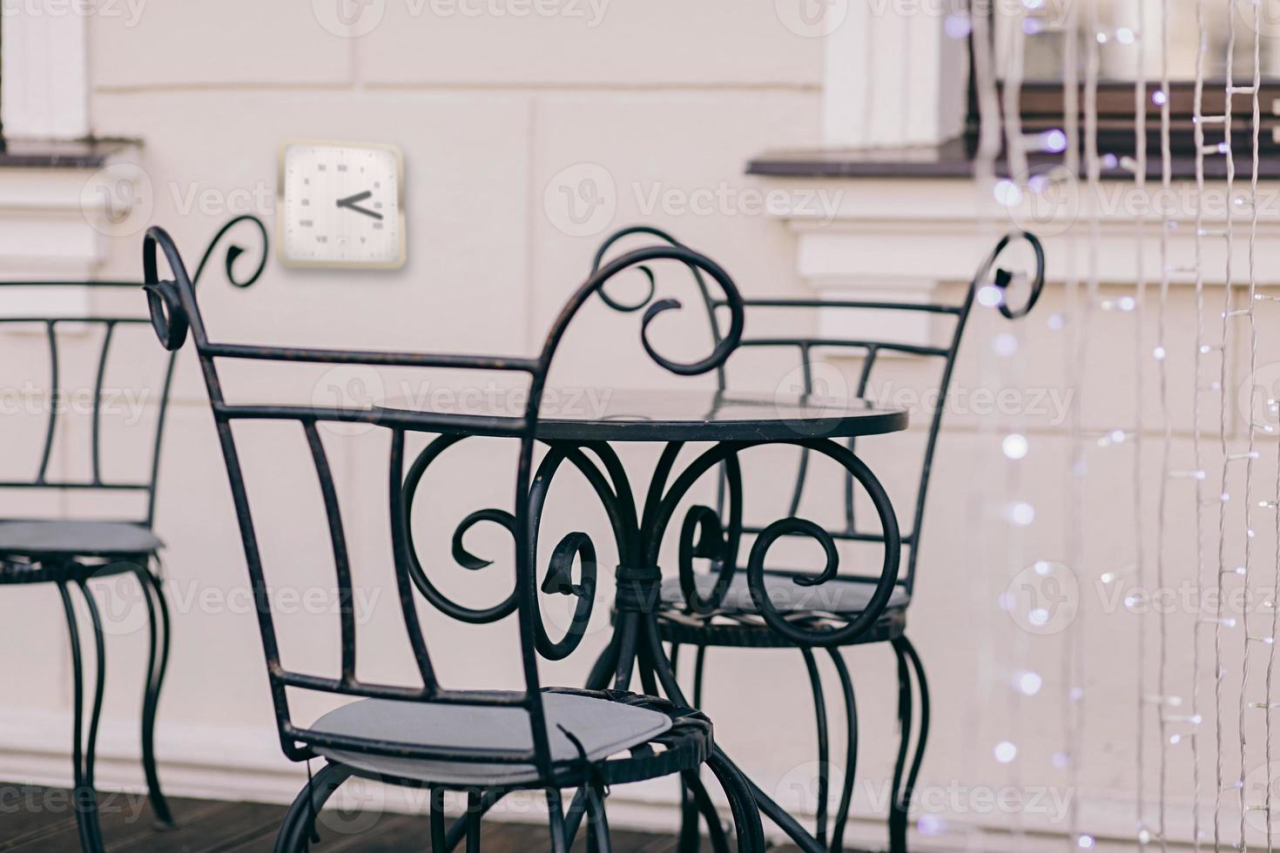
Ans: 2:18
